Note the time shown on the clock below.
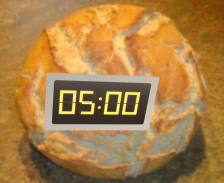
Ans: 5:00
